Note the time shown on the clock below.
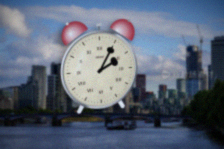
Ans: 2:05
